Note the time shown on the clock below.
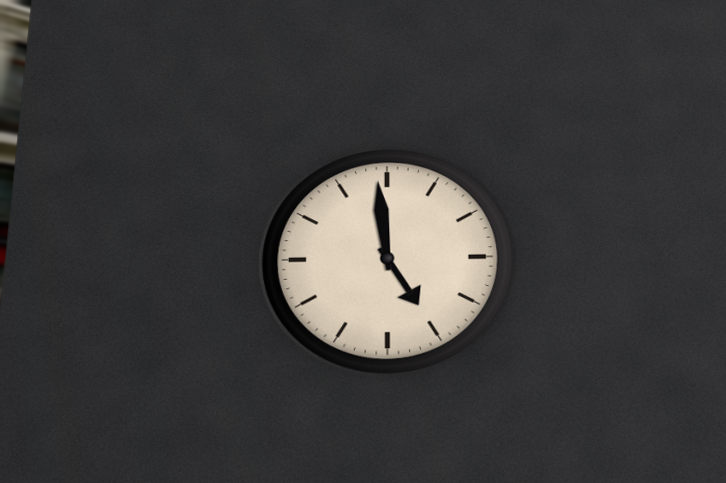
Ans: 4:59
